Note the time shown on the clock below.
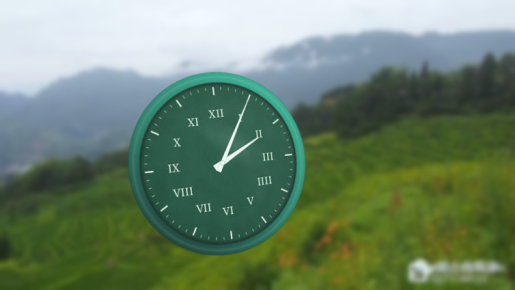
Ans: 2:05
